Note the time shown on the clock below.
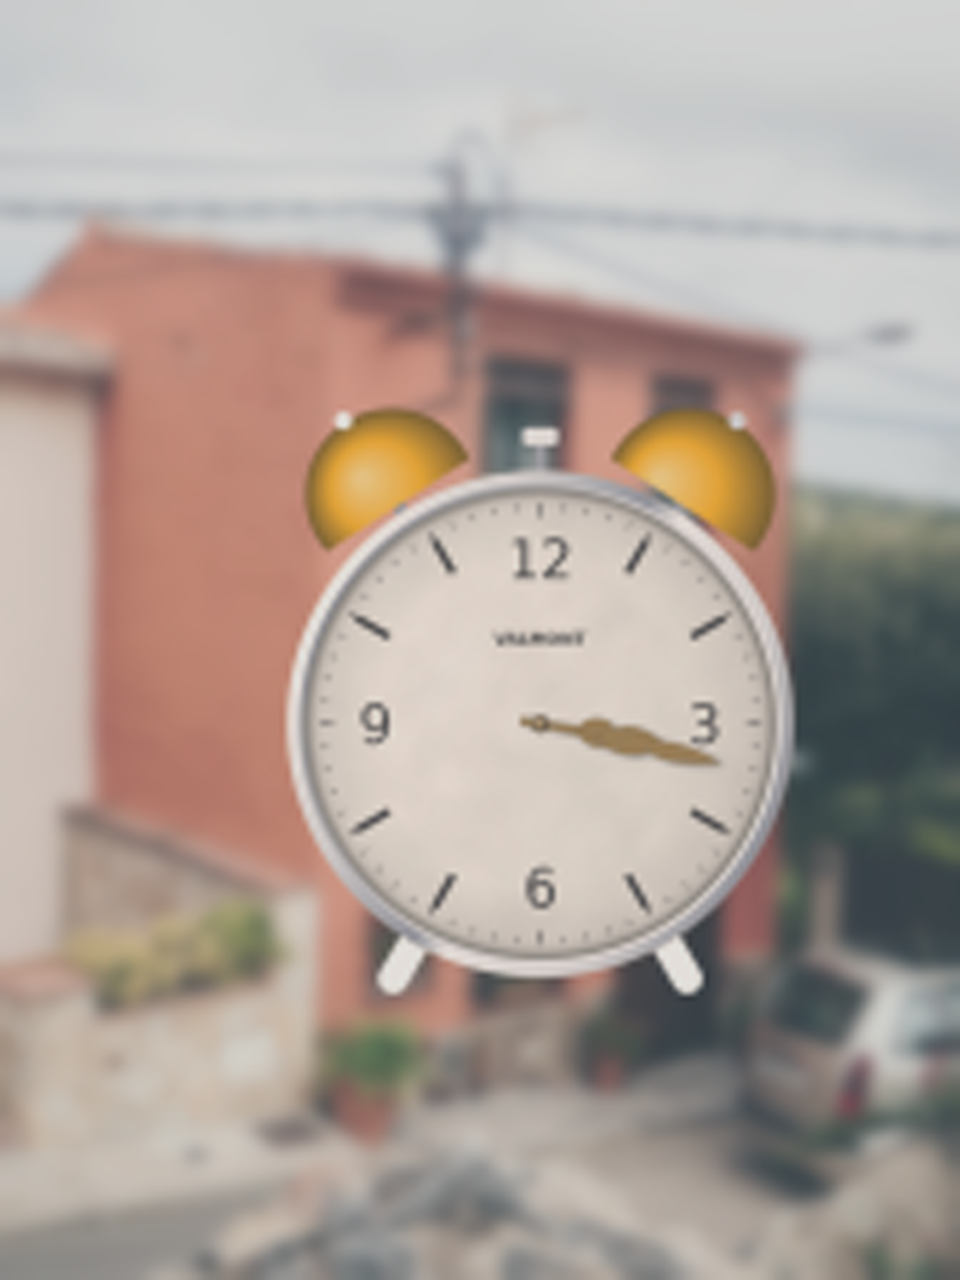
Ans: 3:17
